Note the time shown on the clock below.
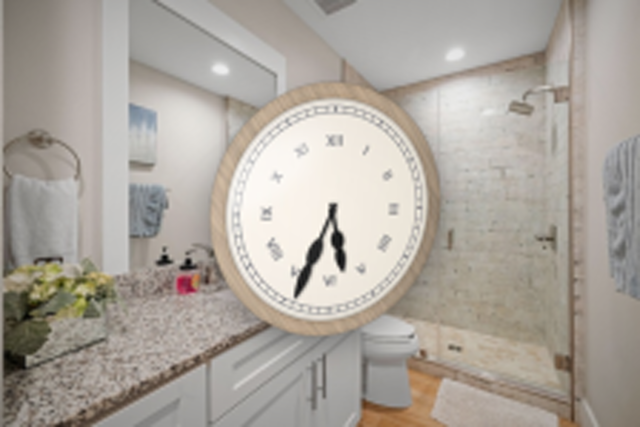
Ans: 5:34
